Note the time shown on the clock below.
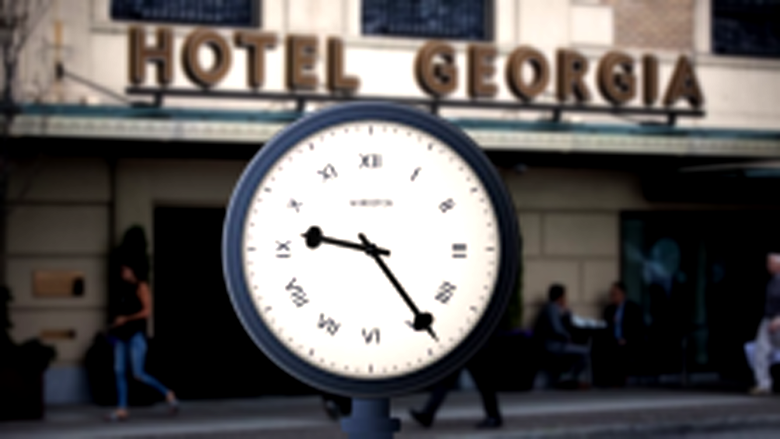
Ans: 9:24
